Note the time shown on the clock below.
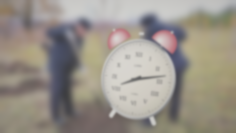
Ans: 8:13
